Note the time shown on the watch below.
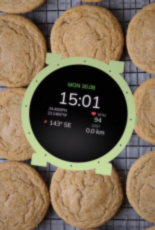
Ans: 15:01
